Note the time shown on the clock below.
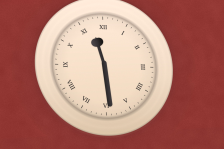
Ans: 11:29
